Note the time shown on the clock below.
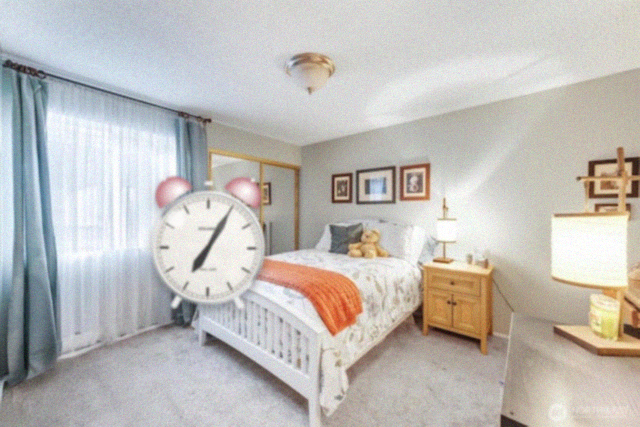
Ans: 7:05
